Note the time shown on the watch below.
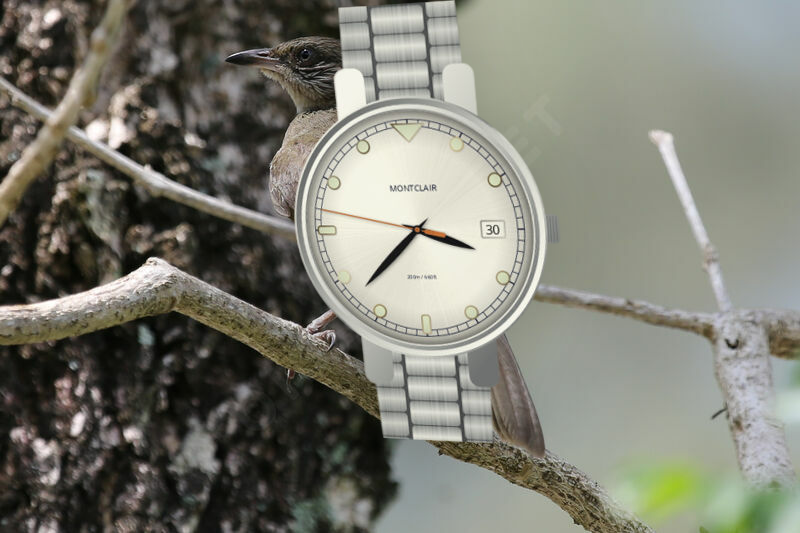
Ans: 3:37:47
